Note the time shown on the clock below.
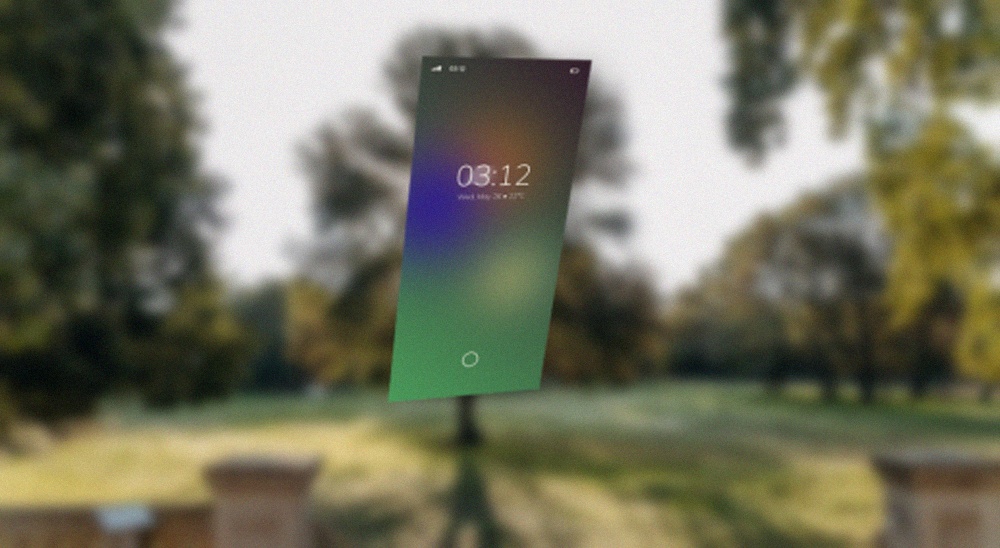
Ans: 3:12
